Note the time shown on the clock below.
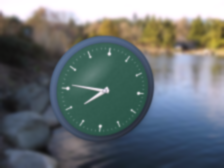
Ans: 7:46
